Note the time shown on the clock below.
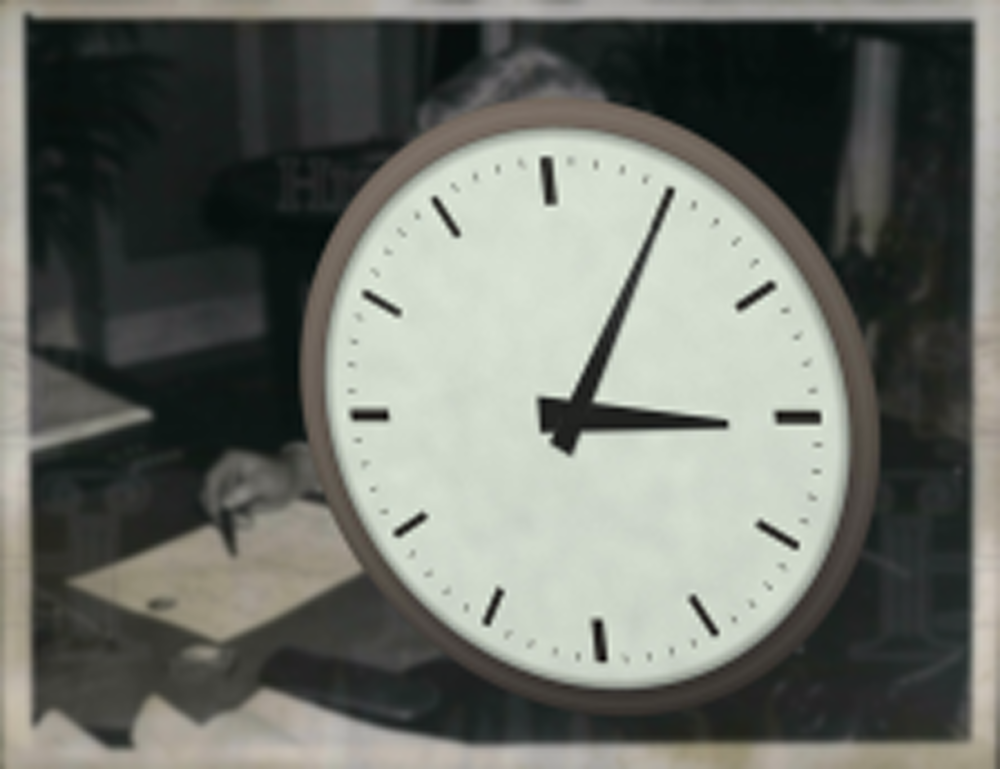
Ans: 3:05
